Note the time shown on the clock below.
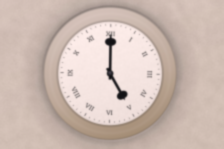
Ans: 5:00
